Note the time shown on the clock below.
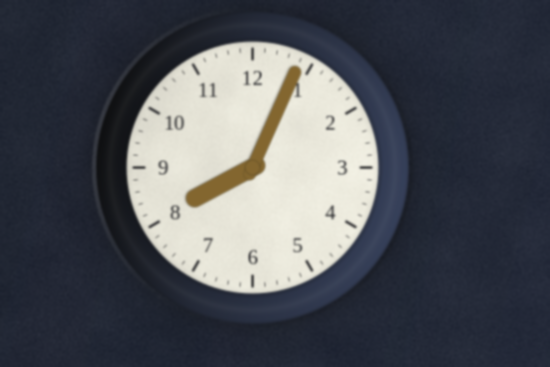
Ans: 8:04
